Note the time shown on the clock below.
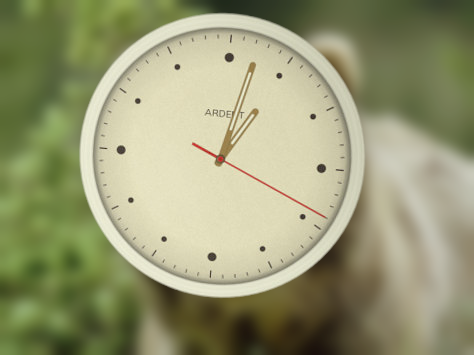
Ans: 1:02:19
